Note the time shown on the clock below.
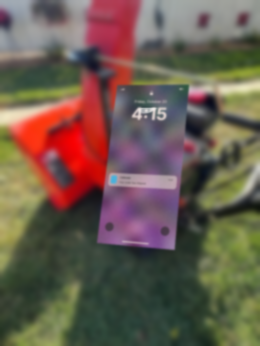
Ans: 4:15
